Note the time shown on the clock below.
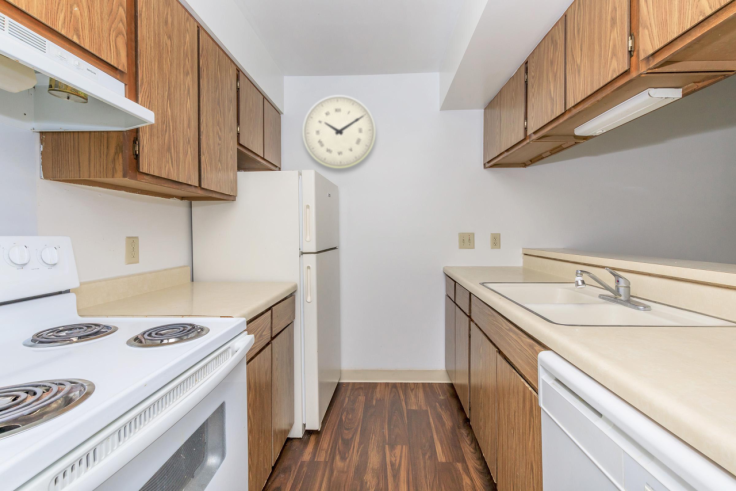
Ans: 10:10
